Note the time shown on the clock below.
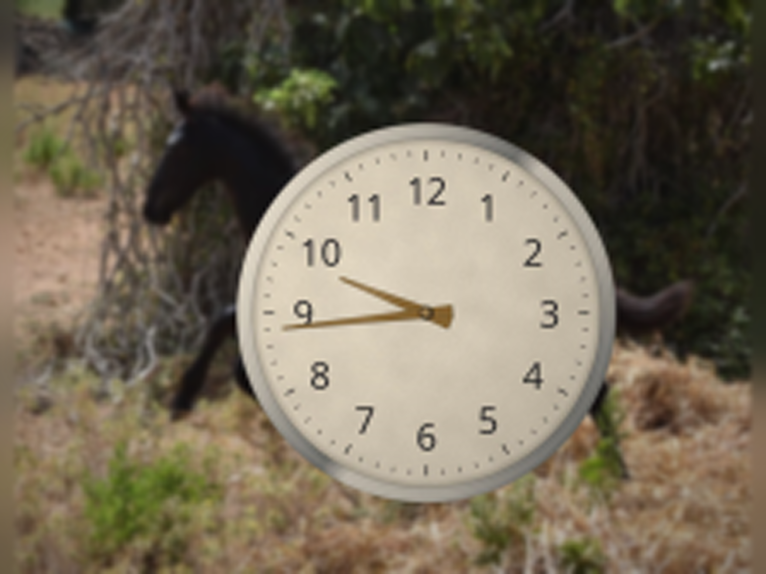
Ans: 9:44
